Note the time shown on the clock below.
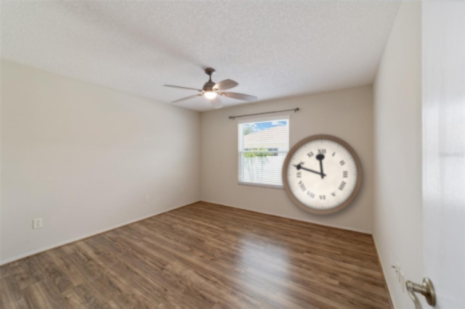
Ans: 11:48
